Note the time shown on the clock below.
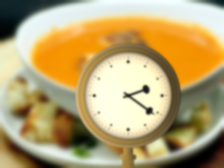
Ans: 2:21
